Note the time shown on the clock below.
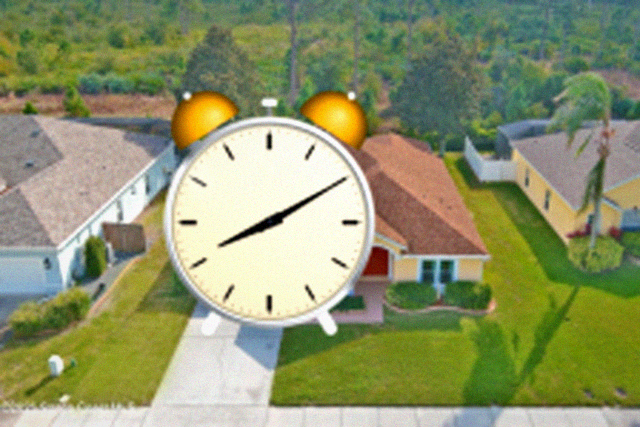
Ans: 8:10
